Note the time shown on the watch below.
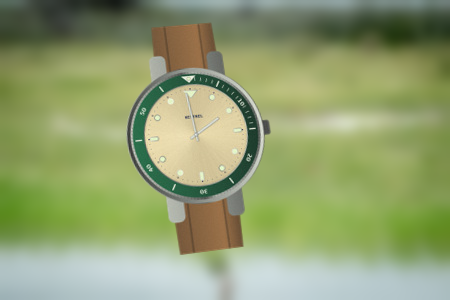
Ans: 1:59
